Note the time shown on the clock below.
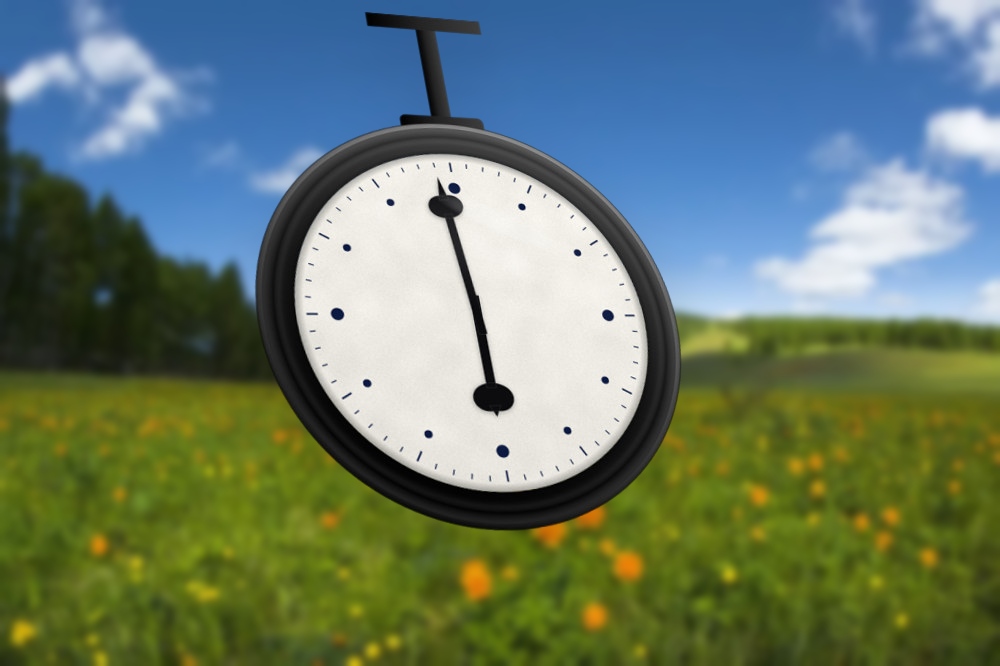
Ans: 5:59
